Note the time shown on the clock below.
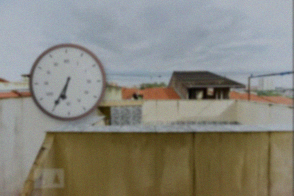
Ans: 6:35
